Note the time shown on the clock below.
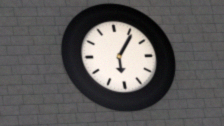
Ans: 6:06
